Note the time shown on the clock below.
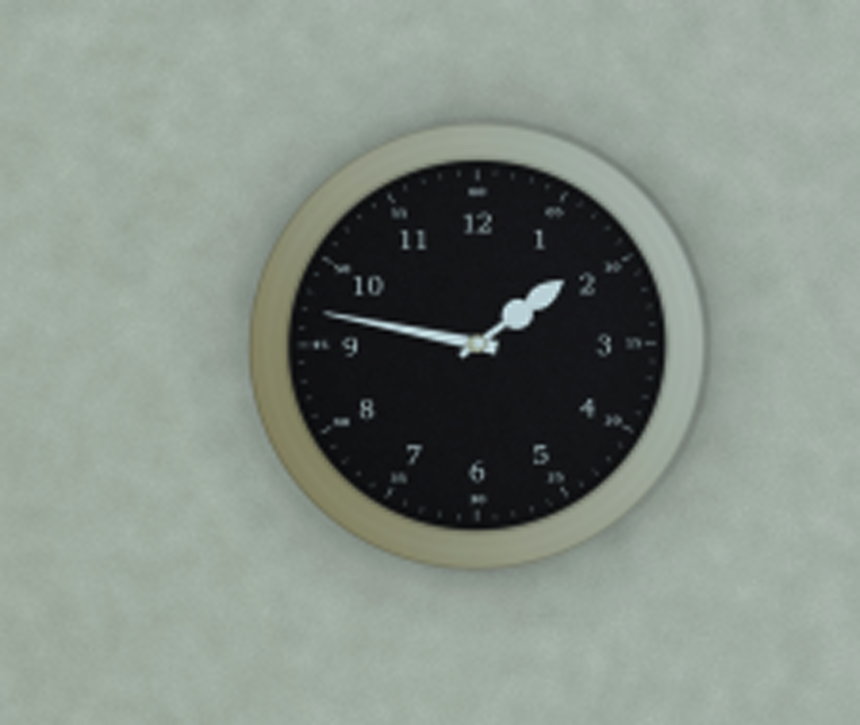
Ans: 1:47
